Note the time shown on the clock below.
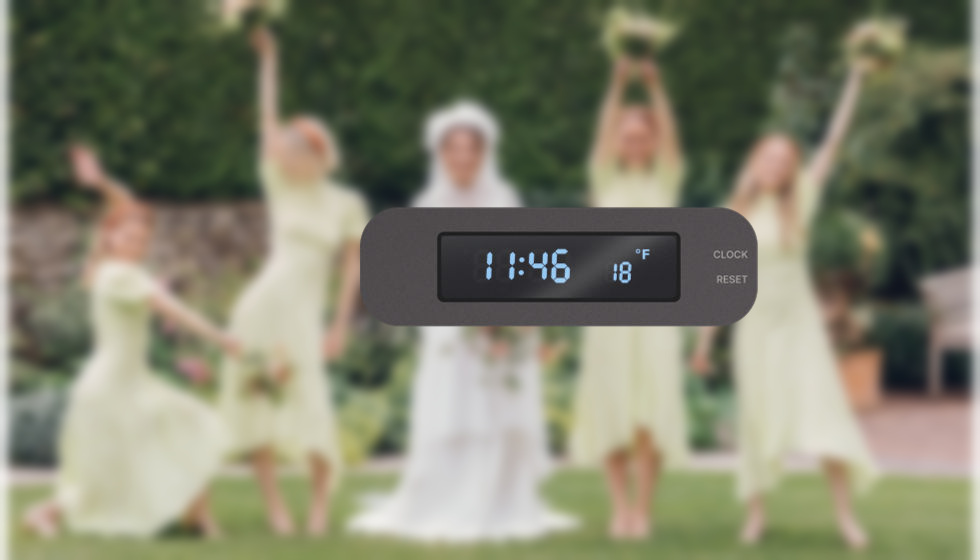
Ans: 11:46
